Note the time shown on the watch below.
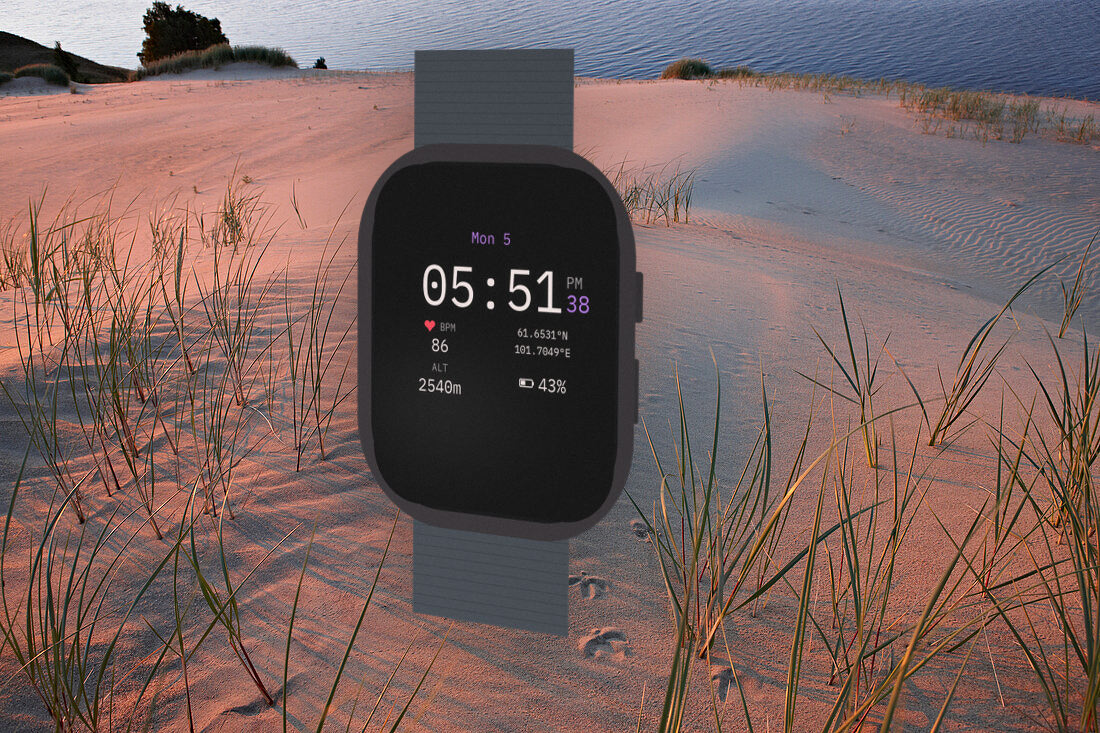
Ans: 5:51:38
